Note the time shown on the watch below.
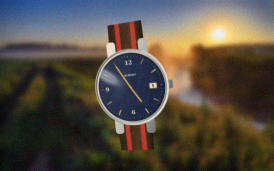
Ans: 4:55
